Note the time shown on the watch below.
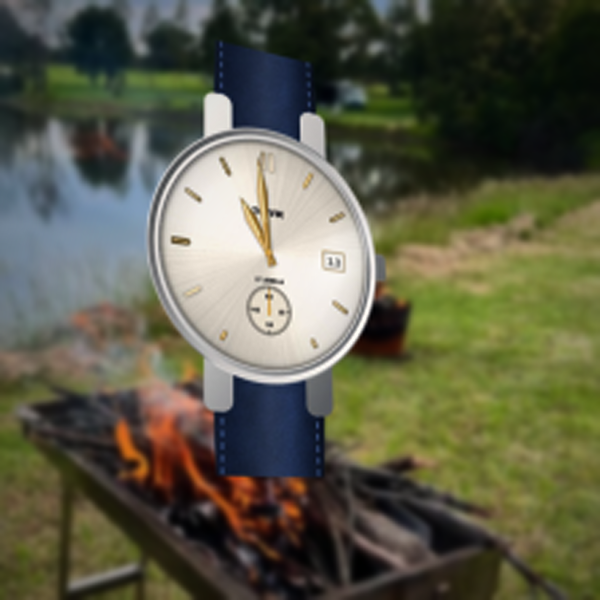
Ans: 10:59
